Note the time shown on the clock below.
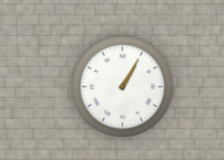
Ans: 1:05
